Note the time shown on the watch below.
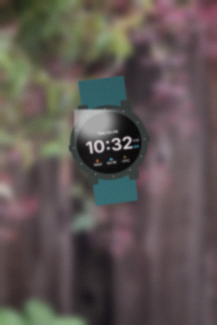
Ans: 10:32
